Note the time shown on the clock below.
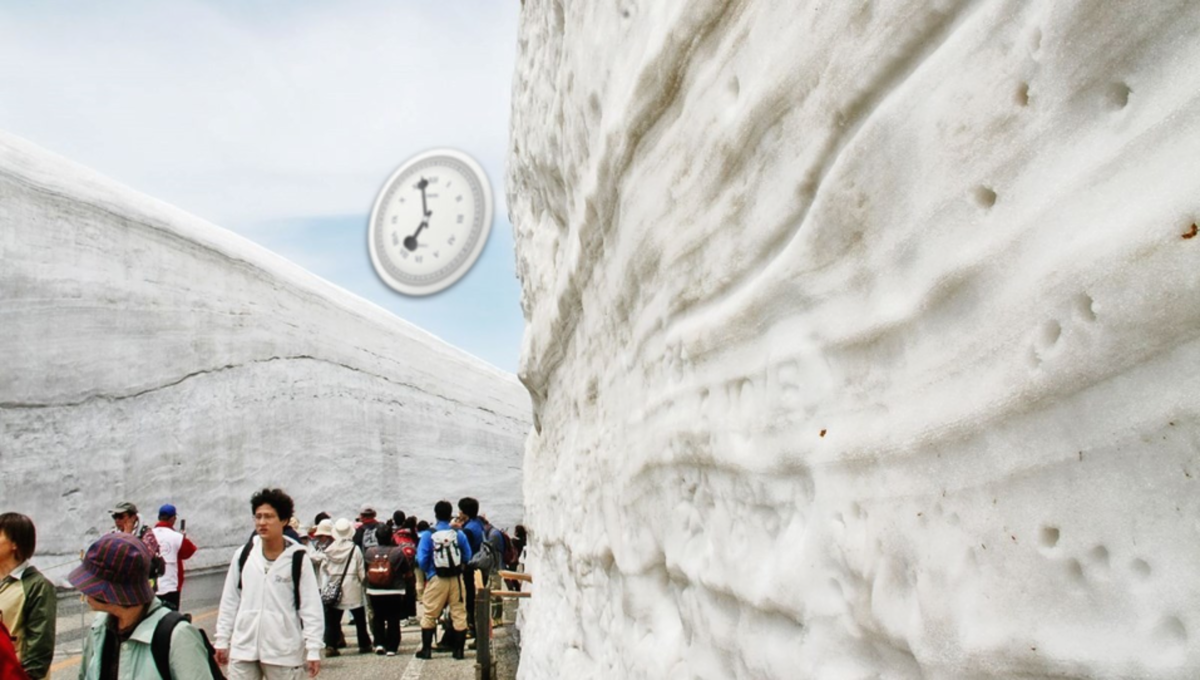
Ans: 6:57
